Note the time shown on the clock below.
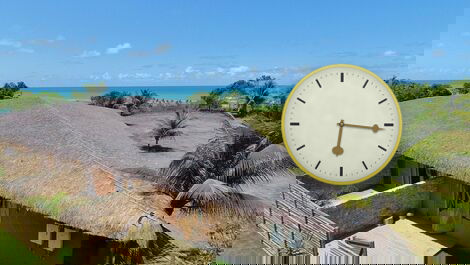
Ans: 6:16
